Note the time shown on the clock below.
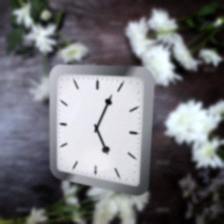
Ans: 5:04
